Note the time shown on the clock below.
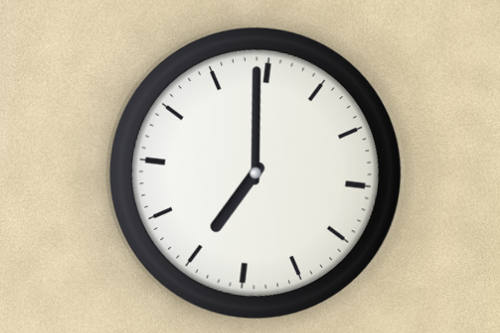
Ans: 6:59
